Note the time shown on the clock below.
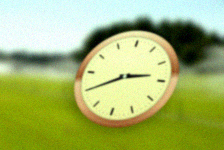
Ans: 2:40
